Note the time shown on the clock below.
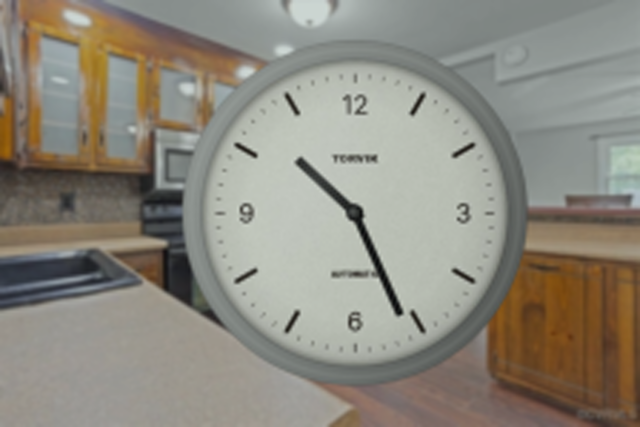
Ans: 10:26
